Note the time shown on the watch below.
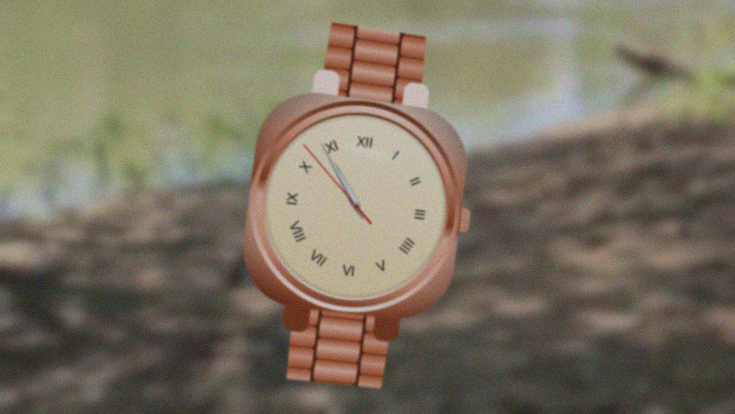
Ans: 10:53:52
